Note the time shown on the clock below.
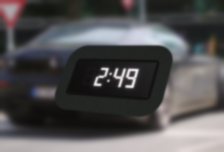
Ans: 2:49
